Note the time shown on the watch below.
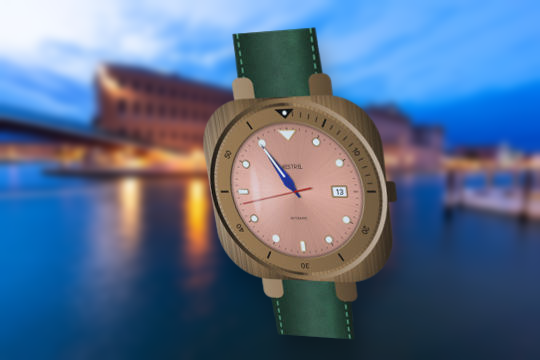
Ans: 10:54:43
